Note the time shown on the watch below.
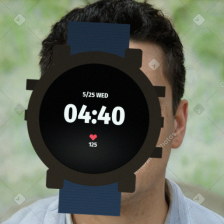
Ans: 4:40
